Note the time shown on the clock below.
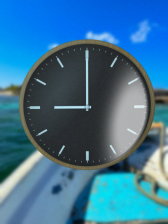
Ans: 9:00
